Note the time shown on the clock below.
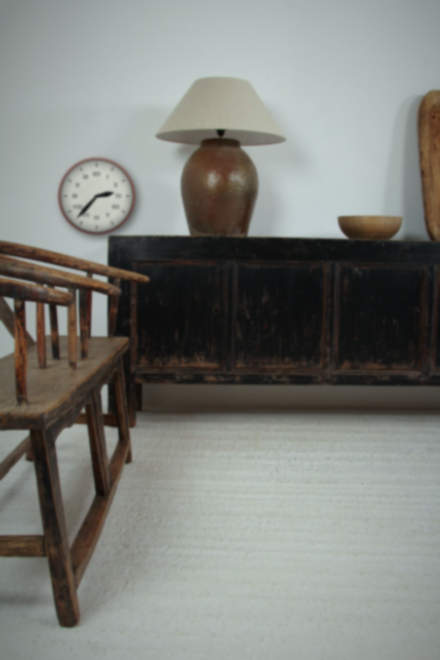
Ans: 2:37
